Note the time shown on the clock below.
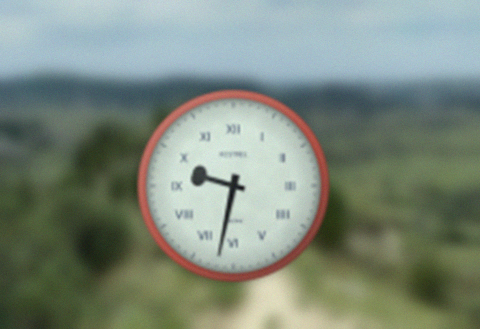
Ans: 9:32
